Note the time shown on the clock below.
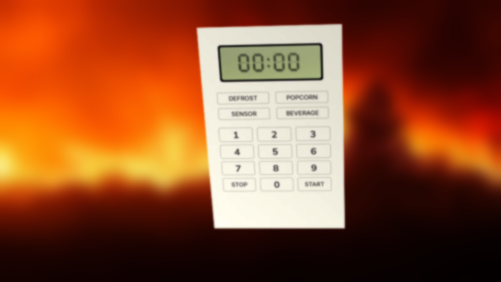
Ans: 0:00
